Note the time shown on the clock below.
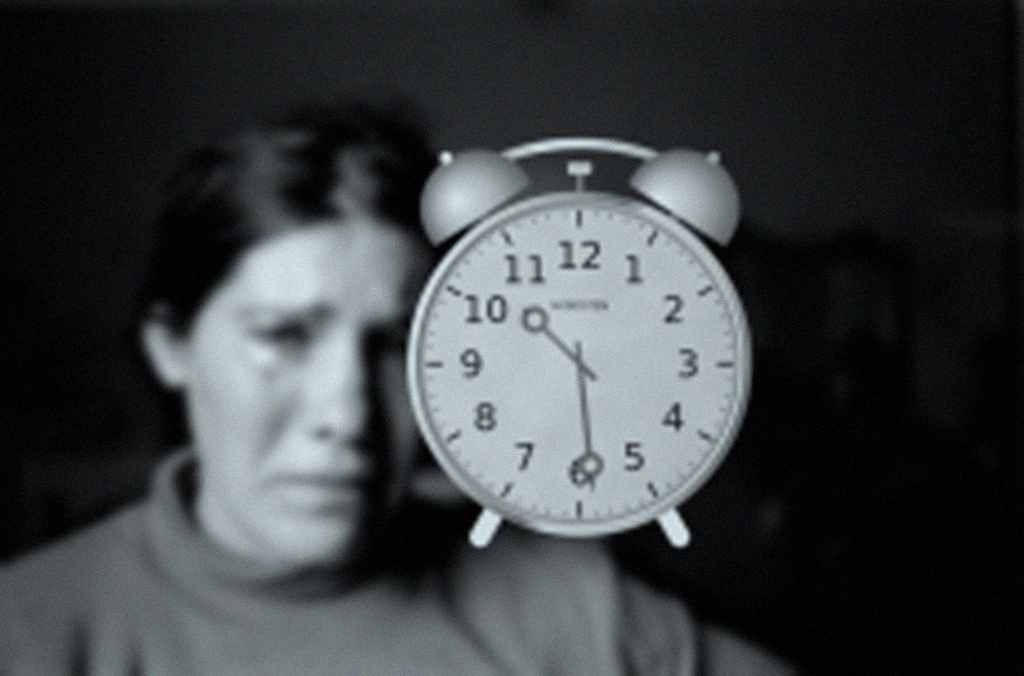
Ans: 10:29
